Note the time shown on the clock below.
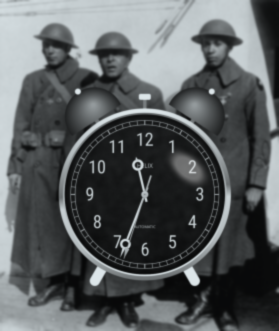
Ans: 11:33:33
